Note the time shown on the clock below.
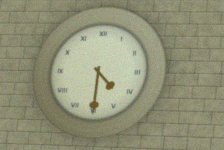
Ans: 4:30
